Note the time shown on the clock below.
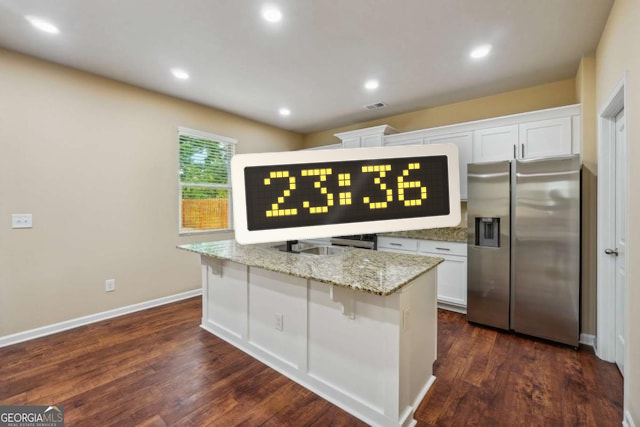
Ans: 23:36
